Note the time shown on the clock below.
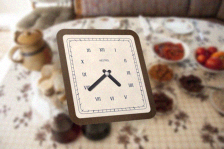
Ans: 4:39
